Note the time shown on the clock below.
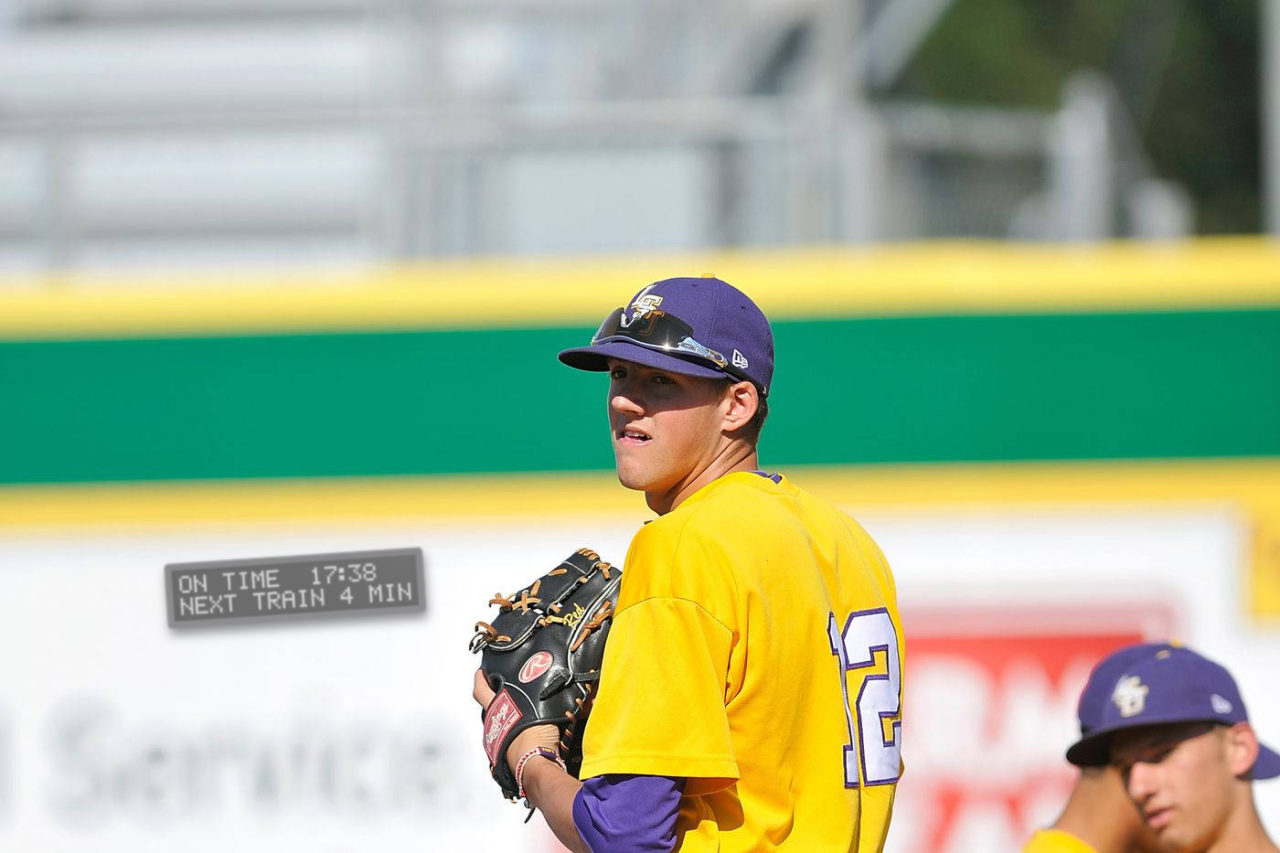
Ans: 17:38
